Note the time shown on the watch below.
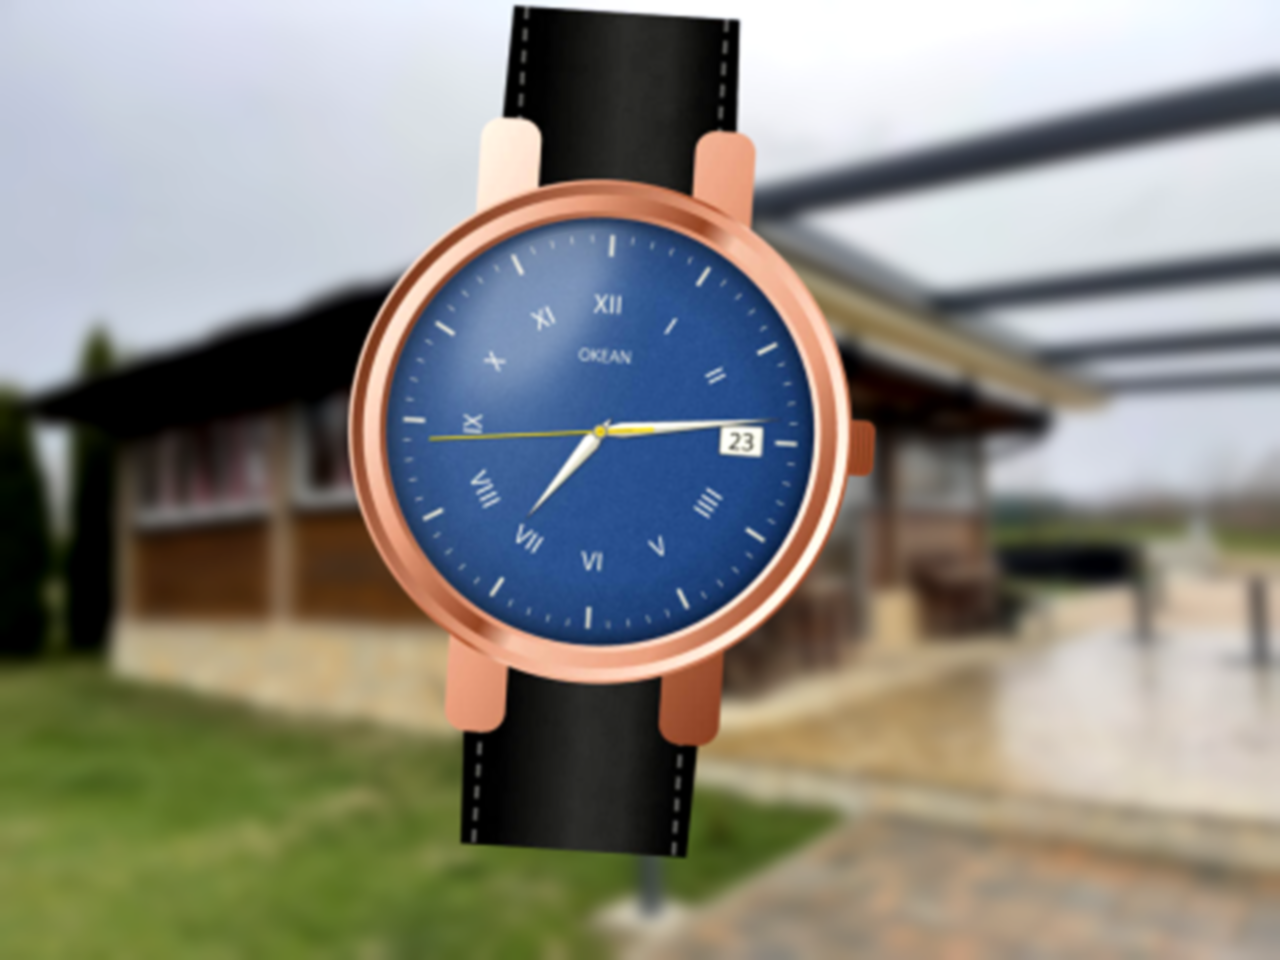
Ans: 7:13:44
